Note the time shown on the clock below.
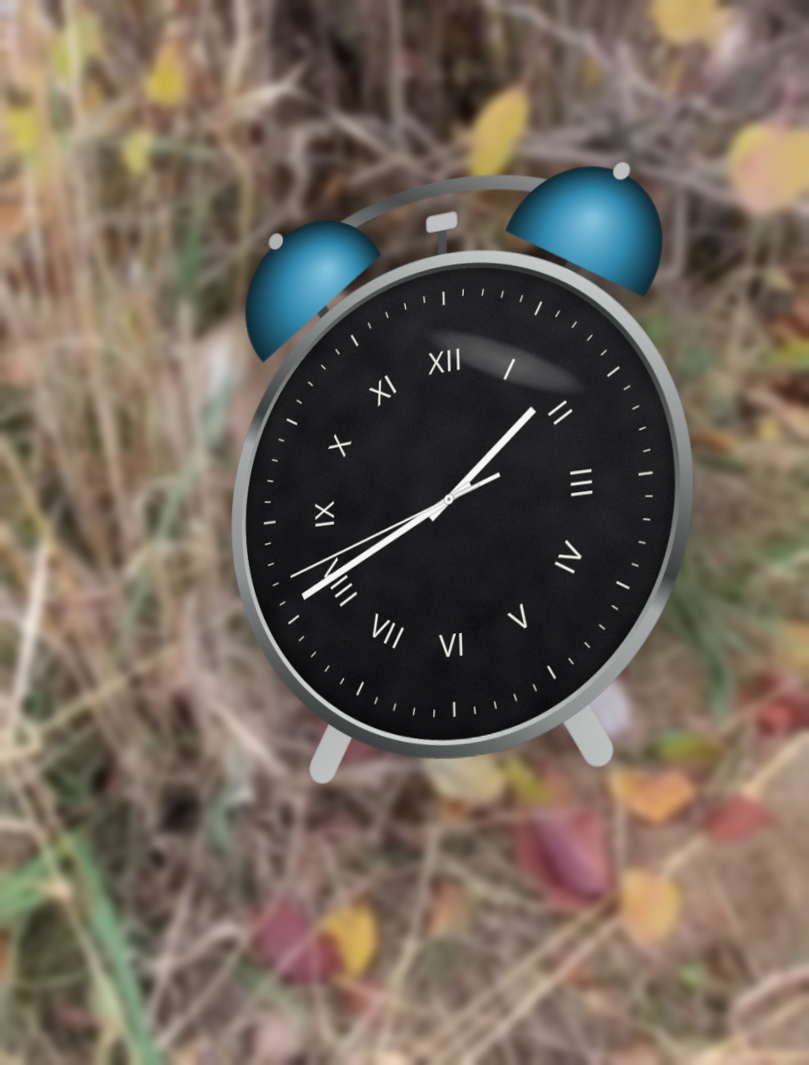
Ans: 1:40:42
